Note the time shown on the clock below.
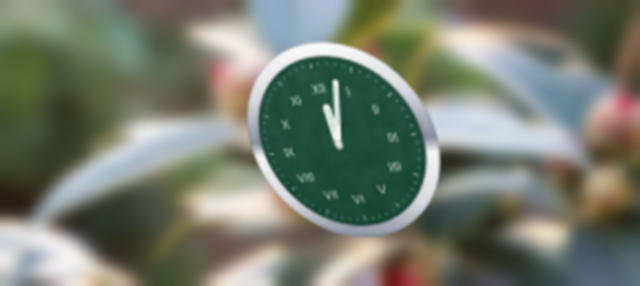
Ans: 12:03
